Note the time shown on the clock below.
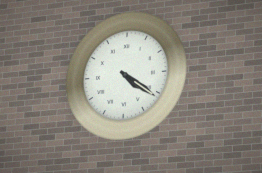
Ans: 4:21
